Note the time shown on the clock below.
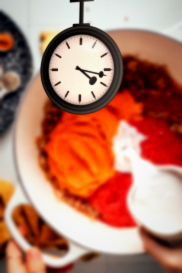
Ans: 4:17
